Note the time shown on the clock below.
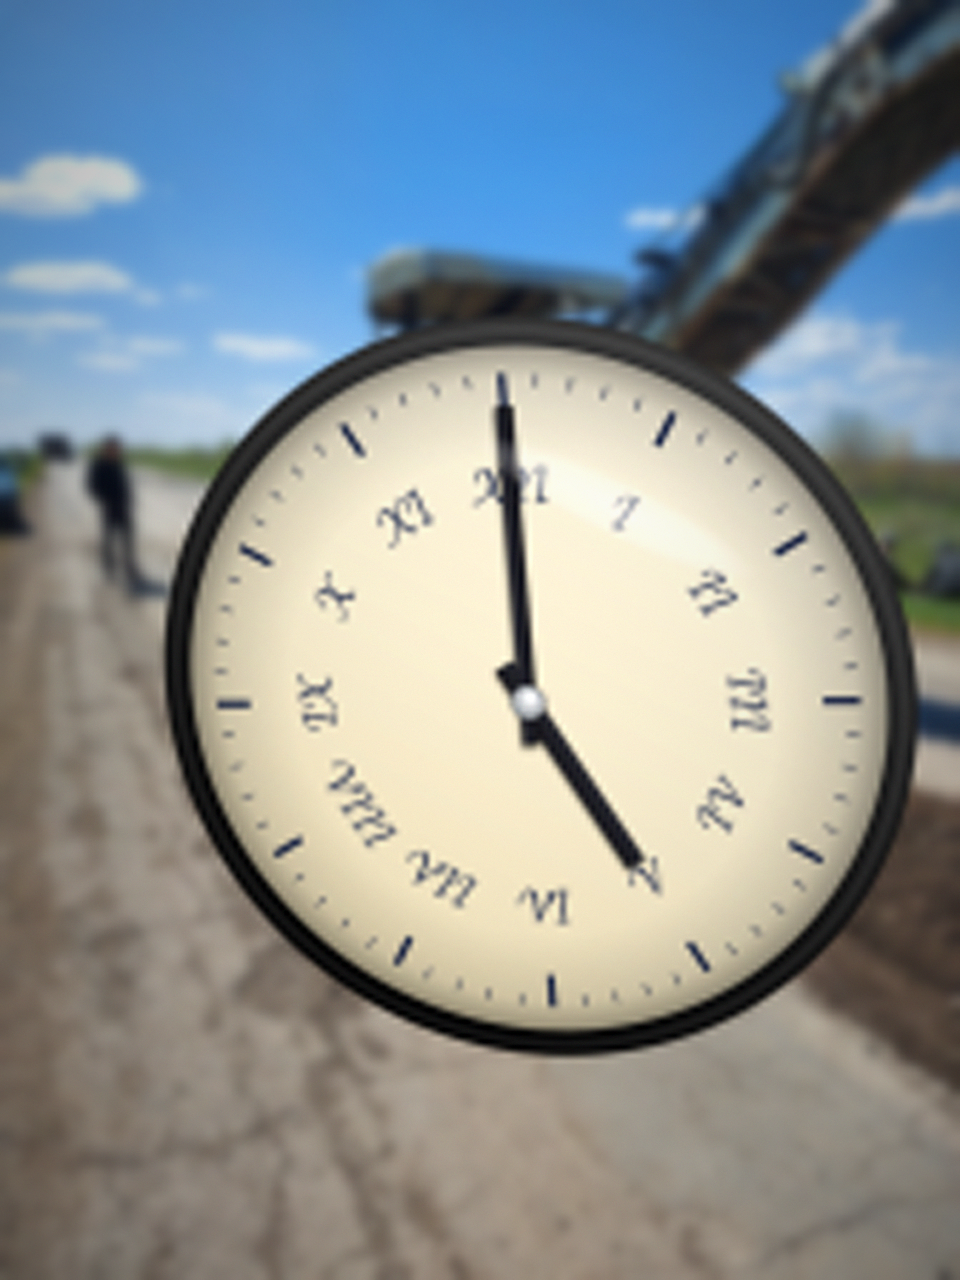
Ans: 5:00
